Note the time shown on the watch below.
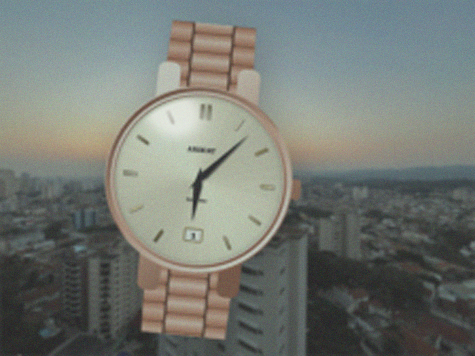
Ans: 6:07
